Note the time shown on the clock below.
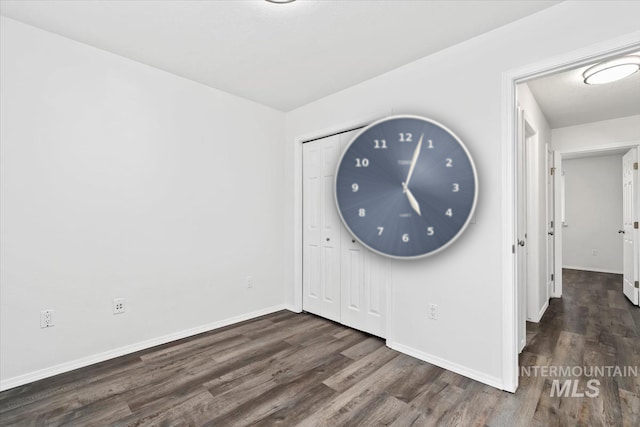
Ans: 5:03
